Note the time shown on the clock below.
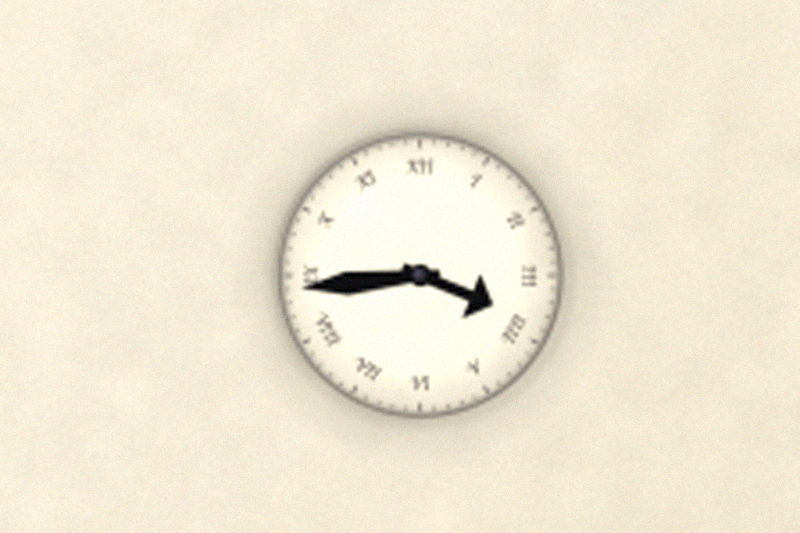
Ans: 3:44
